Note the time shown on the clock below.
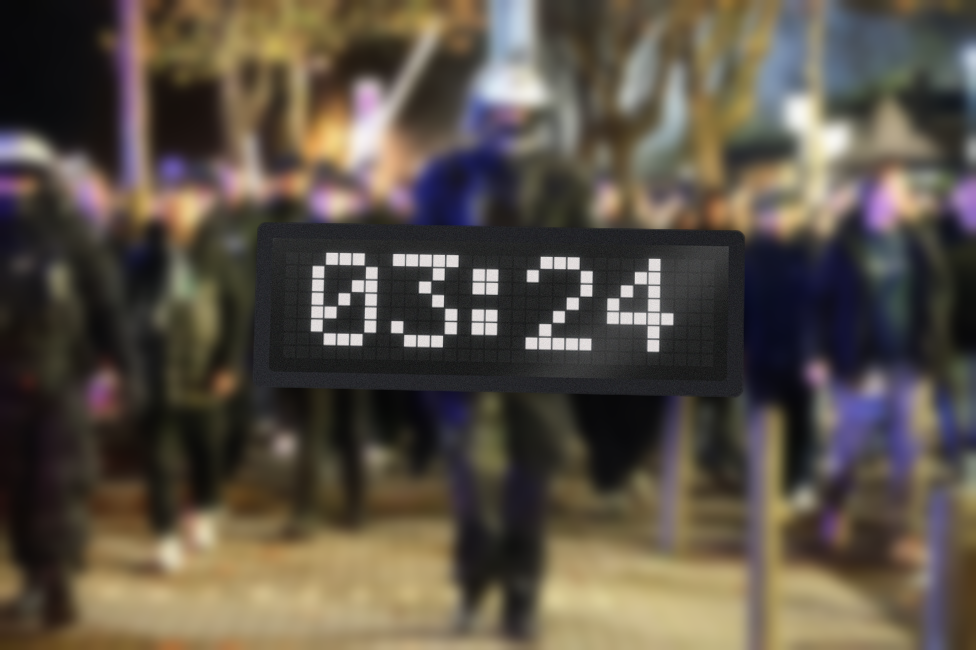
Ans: 3:24
